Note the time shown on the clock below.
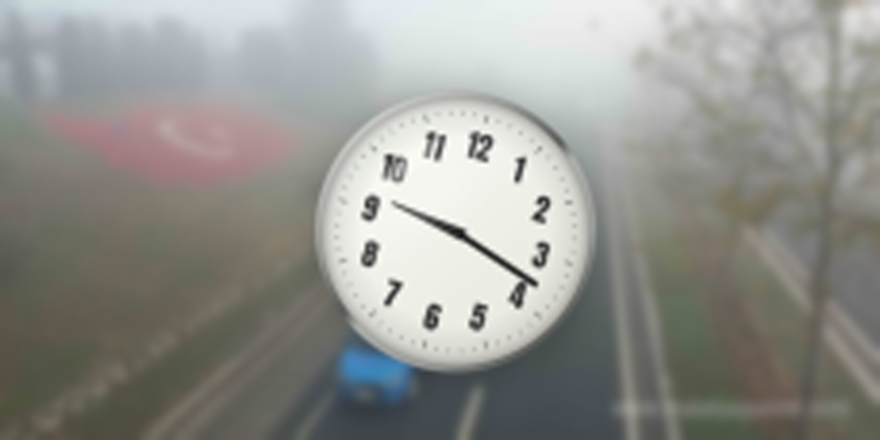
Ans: 9:18
